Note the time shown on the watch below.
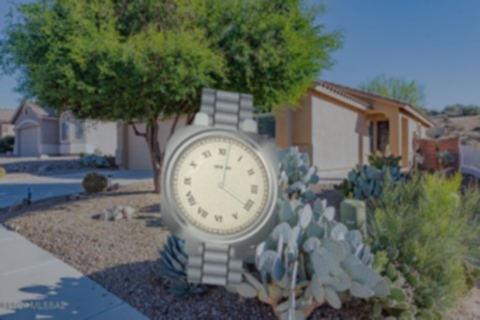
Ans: 4:01
